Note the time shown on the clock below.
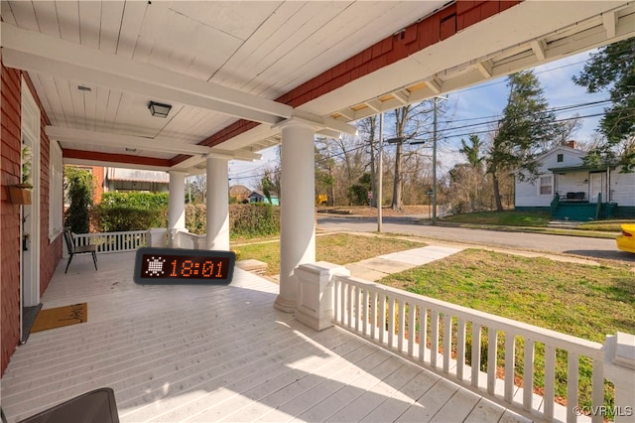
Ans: 18:01
